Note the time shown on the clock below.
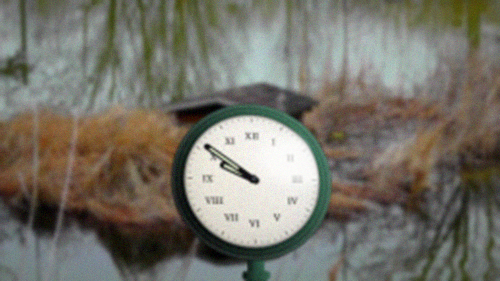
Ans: 9:51
